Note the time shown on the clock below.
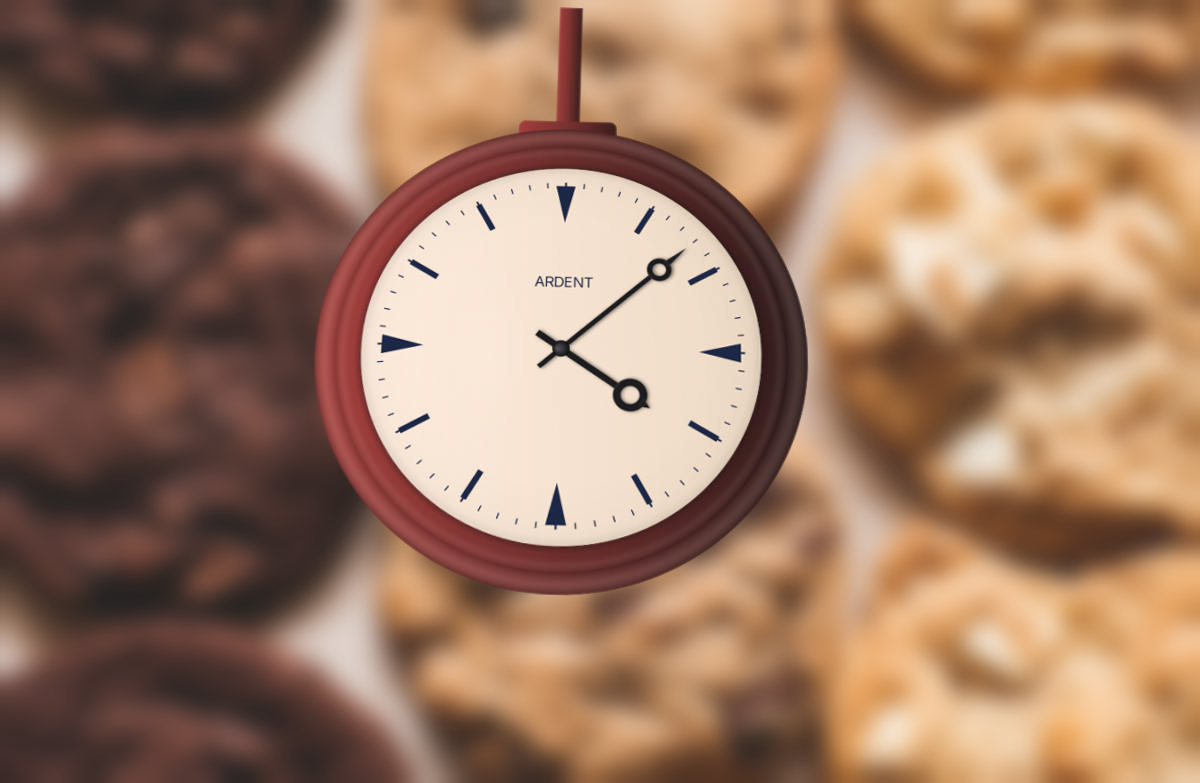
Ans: 4:08
